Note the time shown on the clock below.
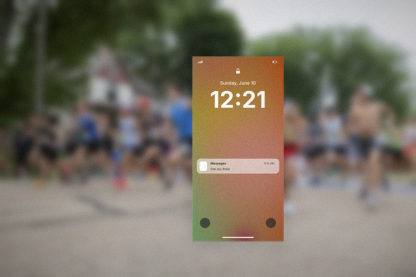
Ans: 12:21
